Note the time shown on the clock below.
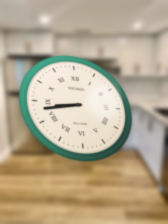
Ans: 8:43
